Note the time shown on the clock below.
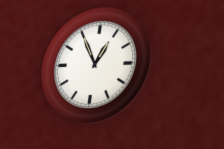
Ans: 12:55
